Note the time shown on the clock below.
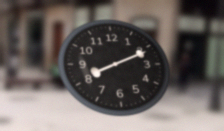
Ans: 8:11
